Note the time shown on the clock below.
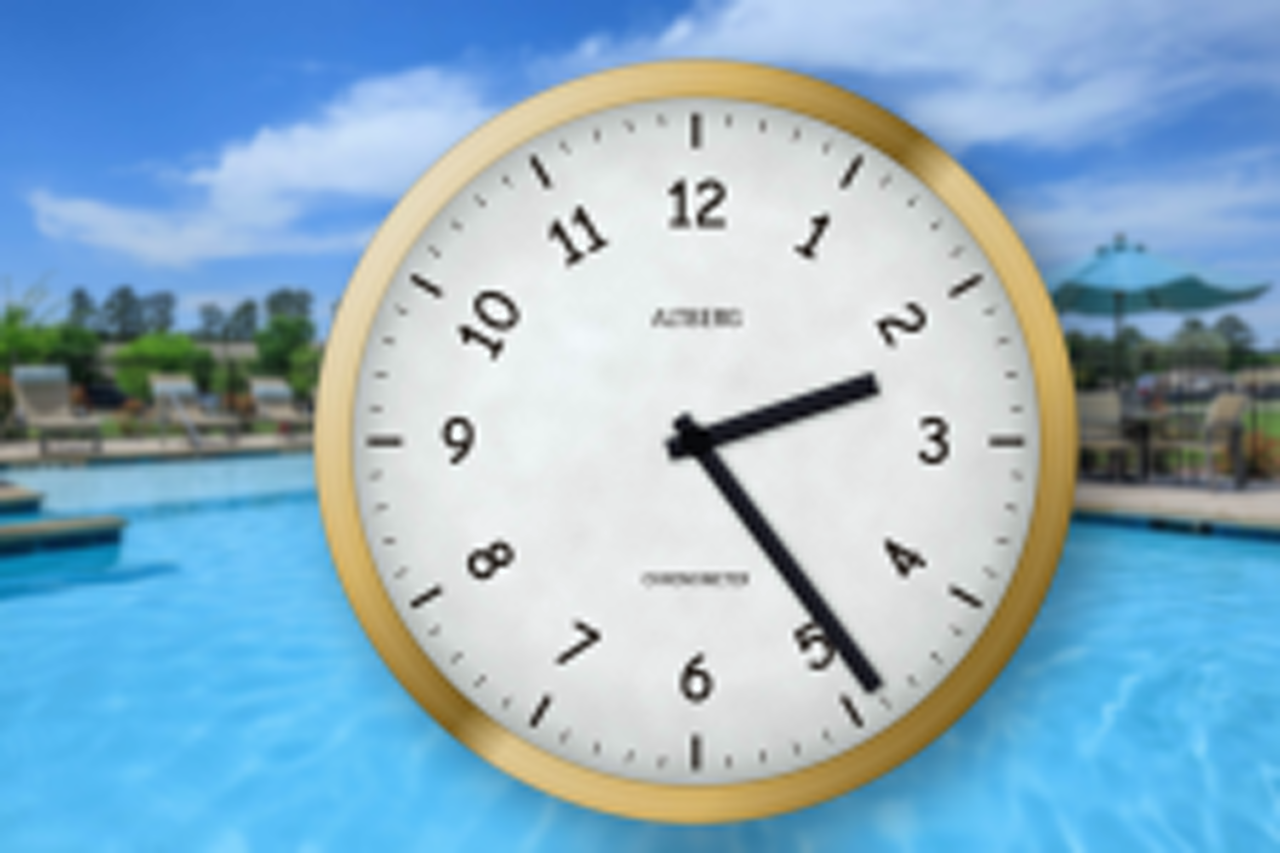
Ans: 2:24
